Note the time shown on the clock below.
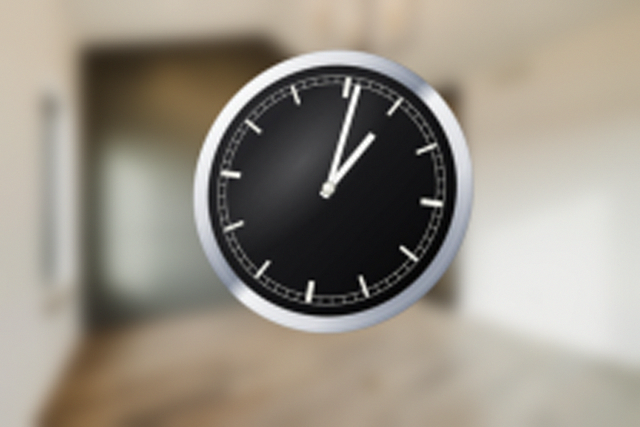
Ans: 1:01
